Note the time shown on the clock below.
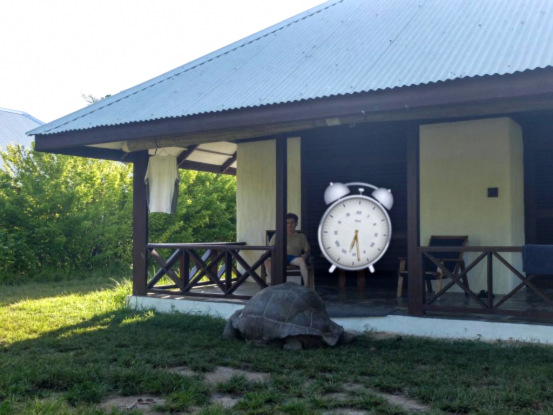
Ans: 6:28
